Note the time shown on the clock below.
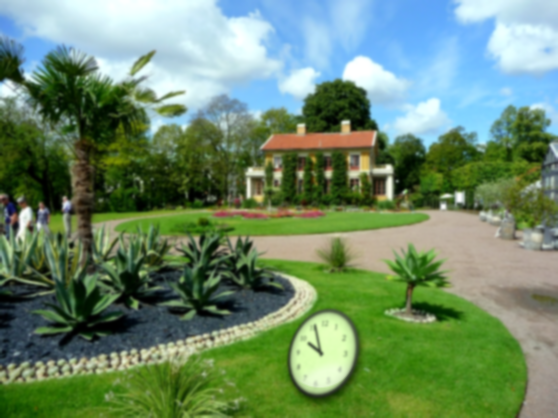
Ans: 9:56
